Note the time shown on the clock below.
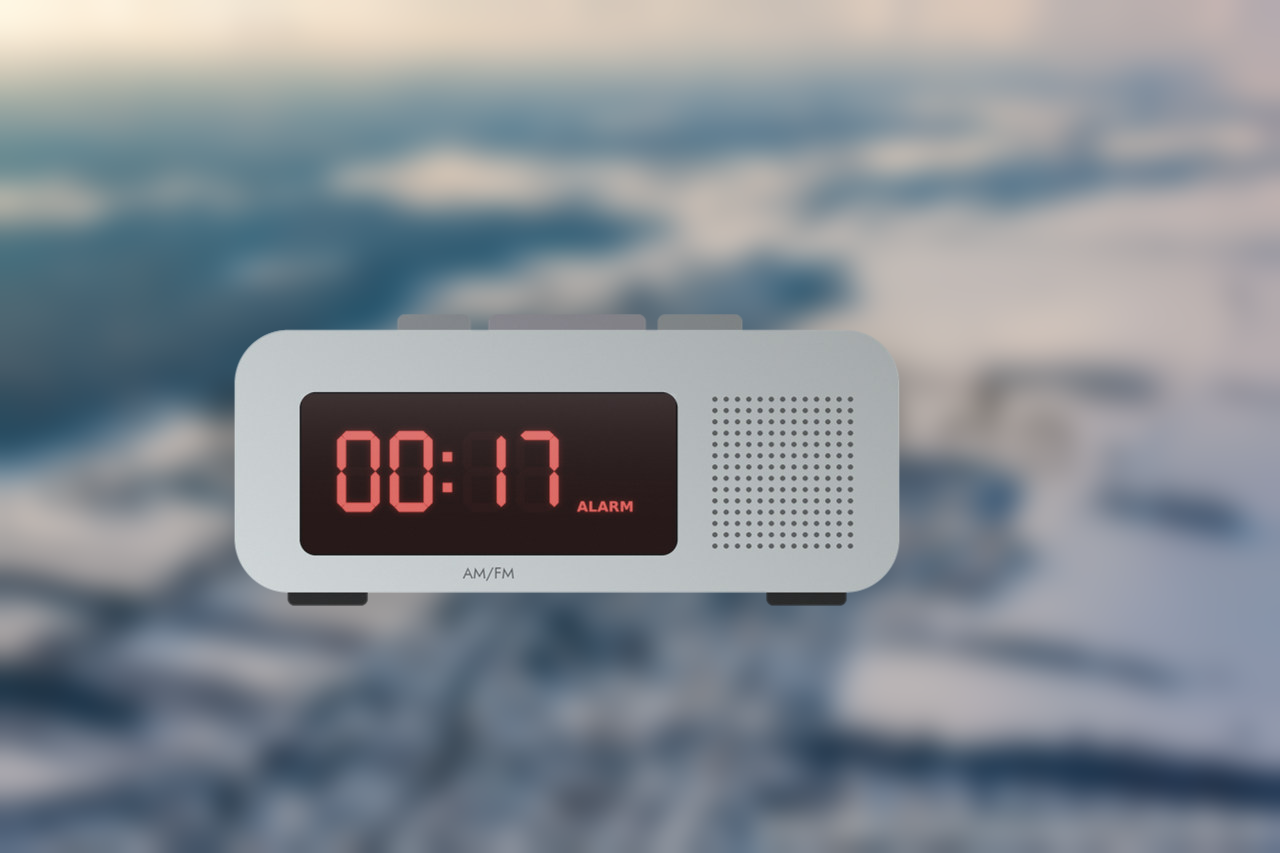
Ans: 0:17
